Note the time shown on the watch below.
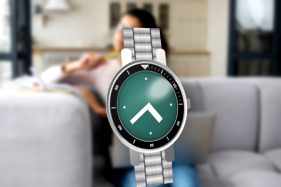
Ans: 4:39
